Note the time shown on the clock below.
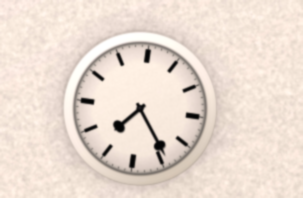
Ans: 7:24
